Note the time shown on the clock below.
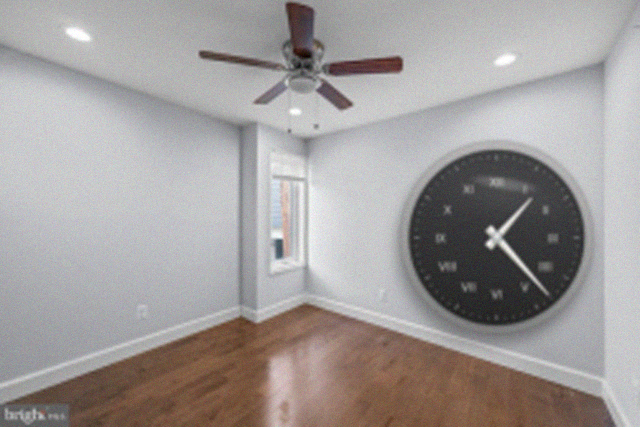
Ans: 1:23
